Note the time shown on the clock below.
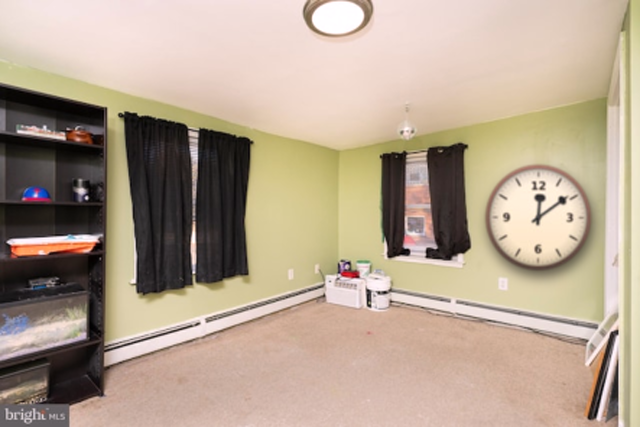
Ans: 12:09
